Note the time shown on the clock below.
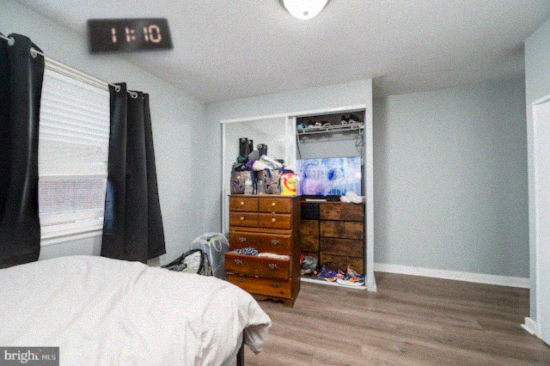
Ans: 11:10
